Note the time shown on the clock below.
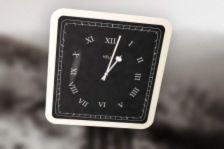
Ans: 1:02
